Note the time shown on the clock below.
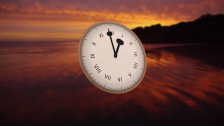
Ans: 12:59
